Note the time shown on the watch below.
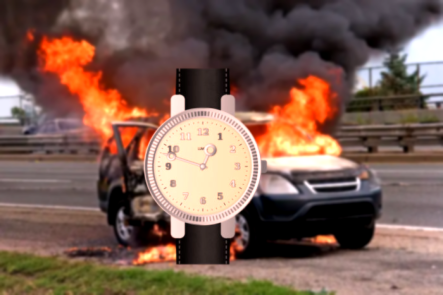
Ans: 12:48
